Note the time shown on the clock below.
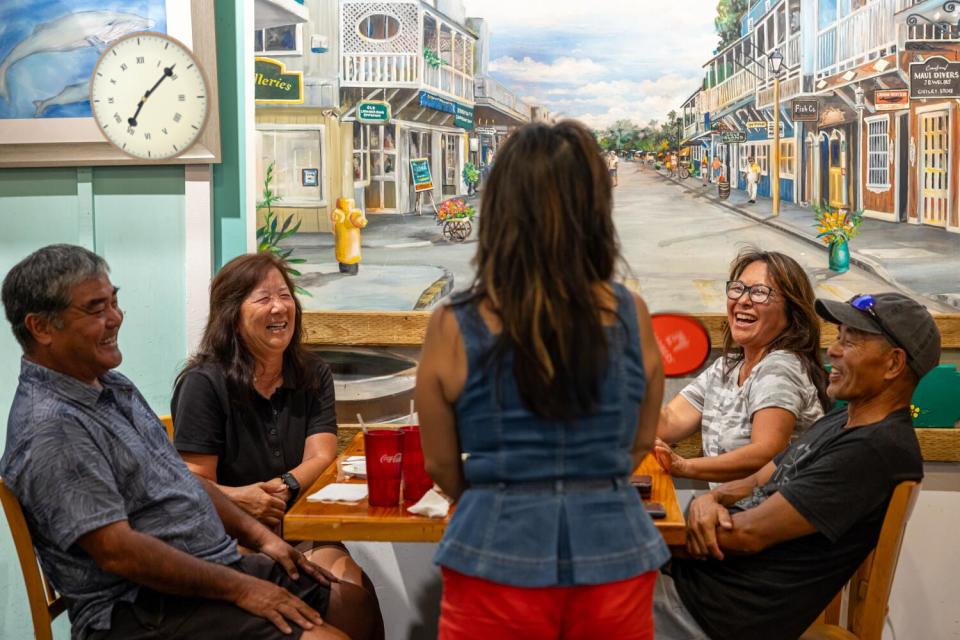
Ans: 7:08
